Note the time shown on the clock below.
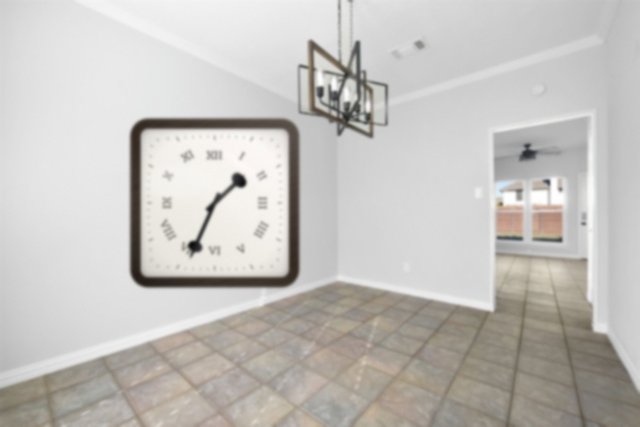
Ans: 1:34
